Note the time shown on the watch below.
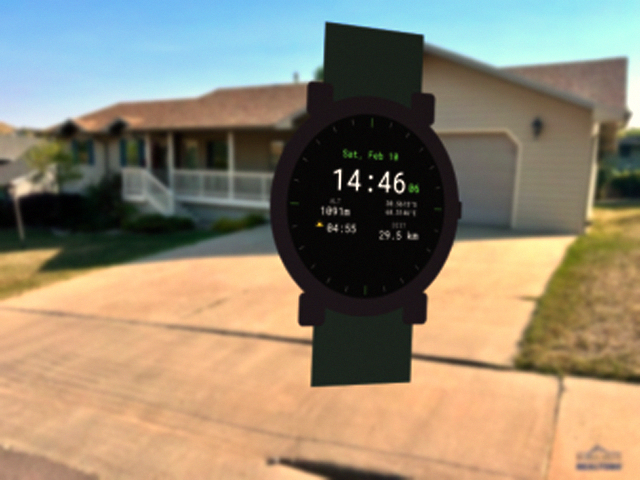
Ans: 14:46
